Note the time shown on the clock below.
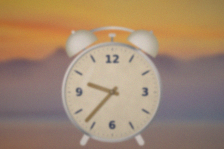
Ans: 9:37
